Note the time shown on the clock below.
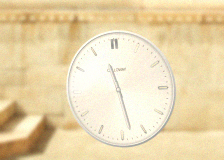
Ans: 11:28
